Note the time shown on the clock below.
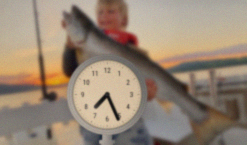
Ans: 7:26
